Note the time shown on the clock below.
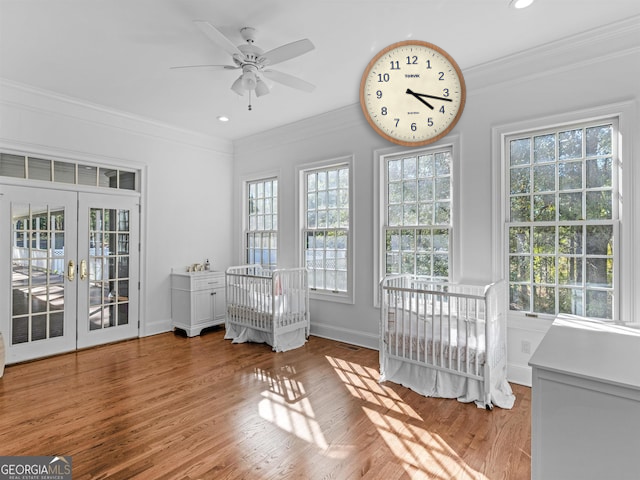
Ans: 4:17
